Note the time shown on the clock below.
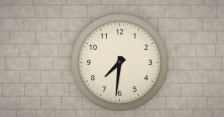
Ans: 7:31
